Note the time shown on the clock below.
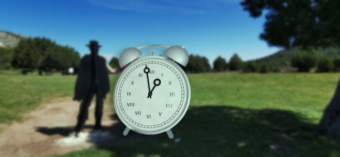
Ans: 12:58
